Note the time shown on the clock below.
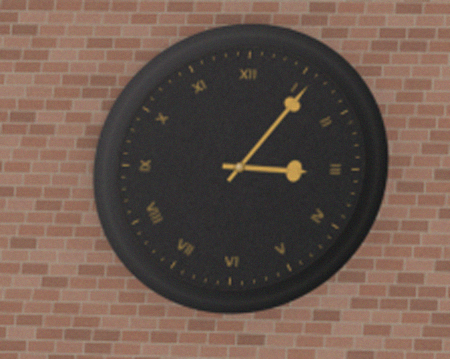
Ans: 3:06
